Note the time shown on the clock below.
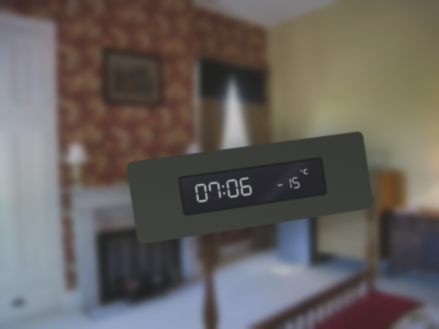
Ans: 7:06
